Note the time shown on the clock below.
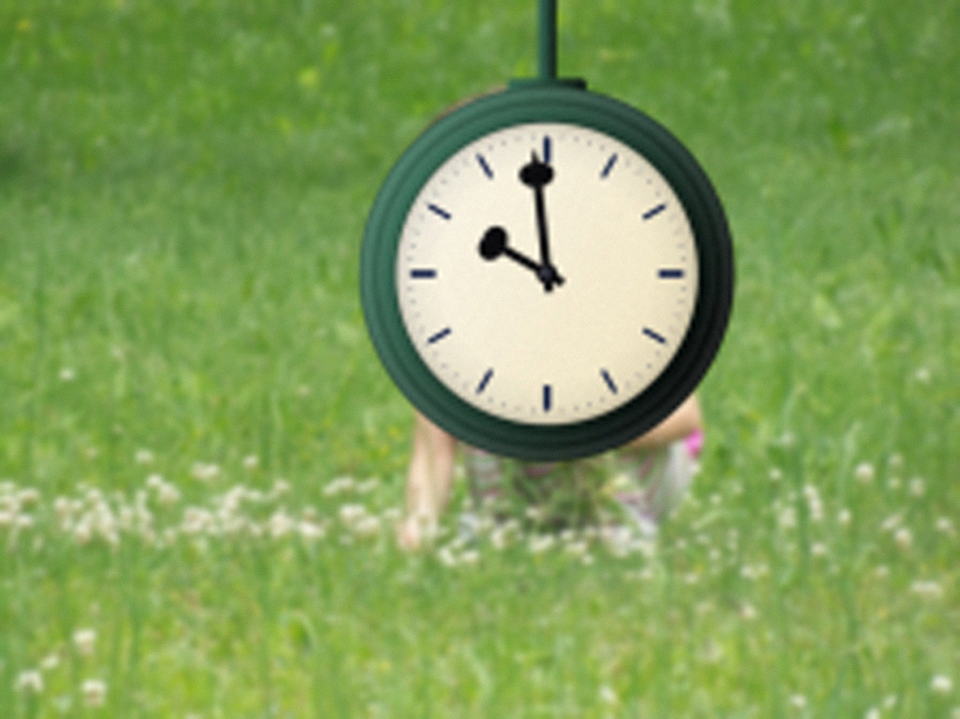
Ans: 9:59
